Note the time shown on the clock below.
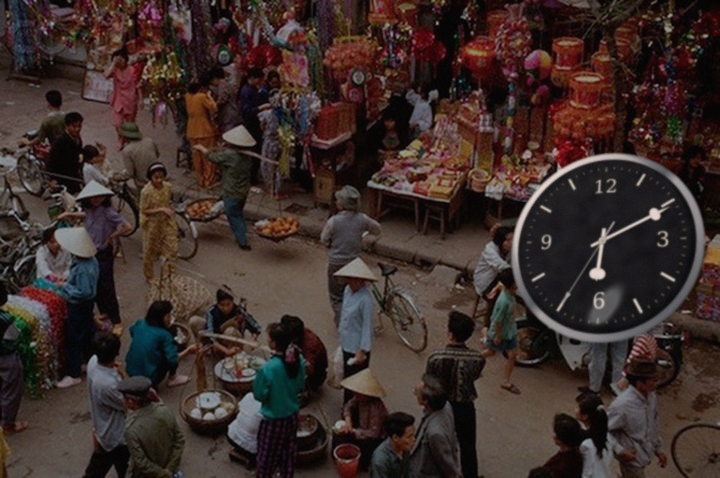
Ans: 6:10:35
